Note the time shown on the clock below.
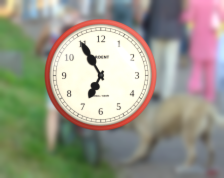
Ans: 6:55
